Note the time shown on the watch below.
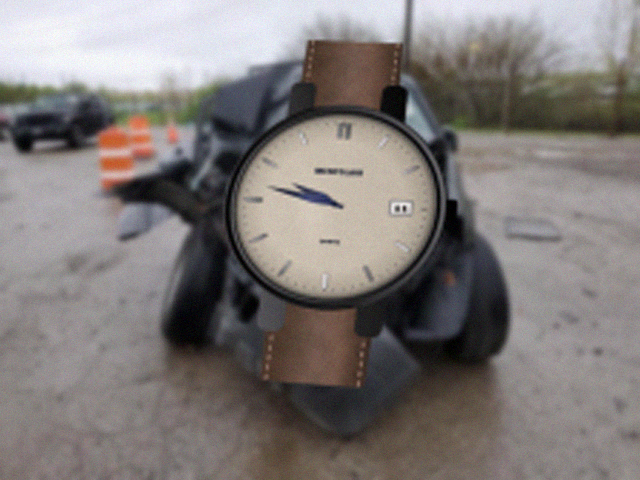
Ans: 9:47
